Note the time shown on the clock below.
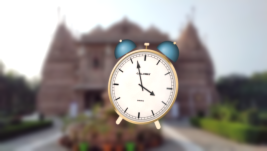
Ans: 3:57
